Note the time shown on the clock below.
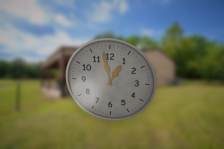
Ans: 12:58
